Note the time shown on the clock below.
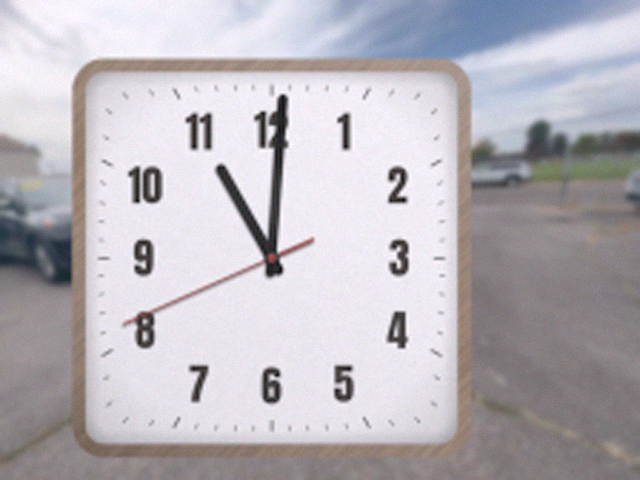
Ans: 11:00:41
